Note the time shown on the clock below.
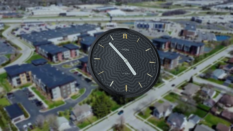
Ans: 4:53
